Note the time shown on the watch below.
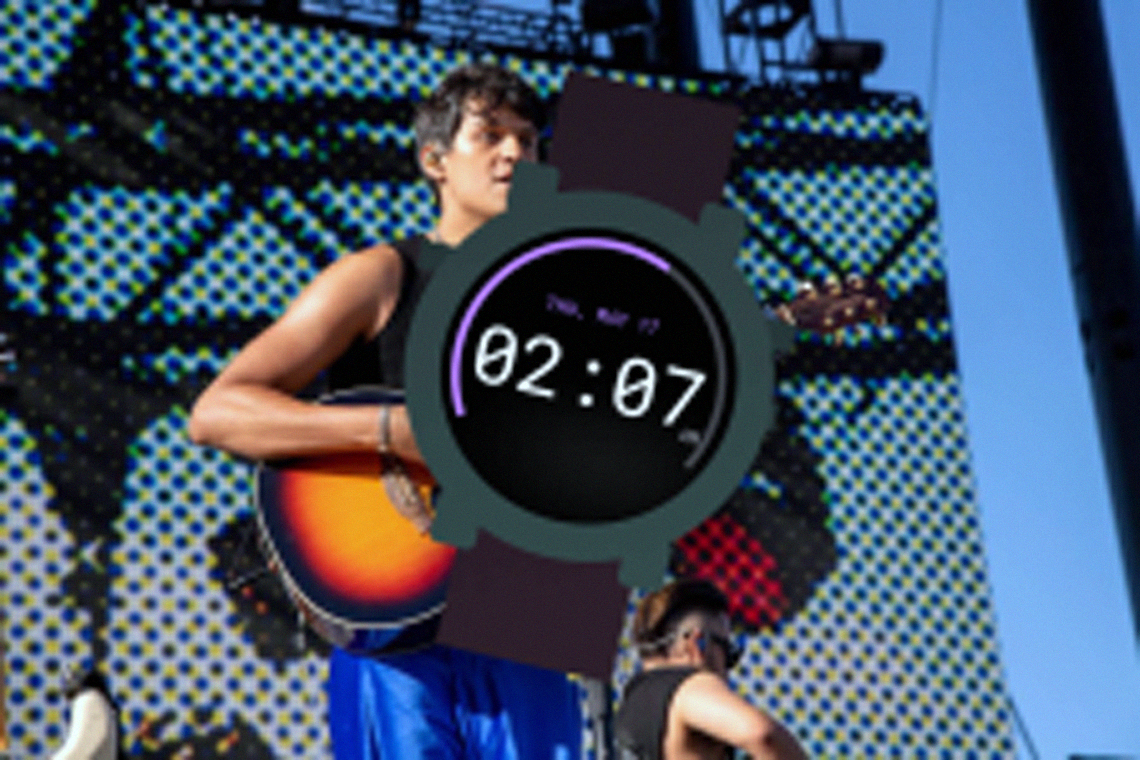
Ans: 2:07
